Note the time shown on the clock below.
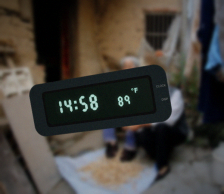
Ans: 14:58
